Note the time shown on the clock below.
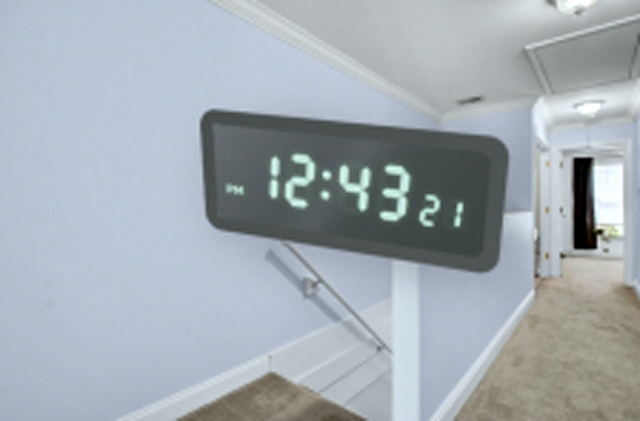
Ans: 12:43:21
